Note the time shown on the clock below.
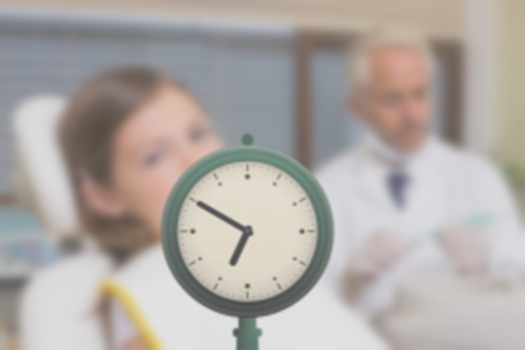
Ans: 6:50
